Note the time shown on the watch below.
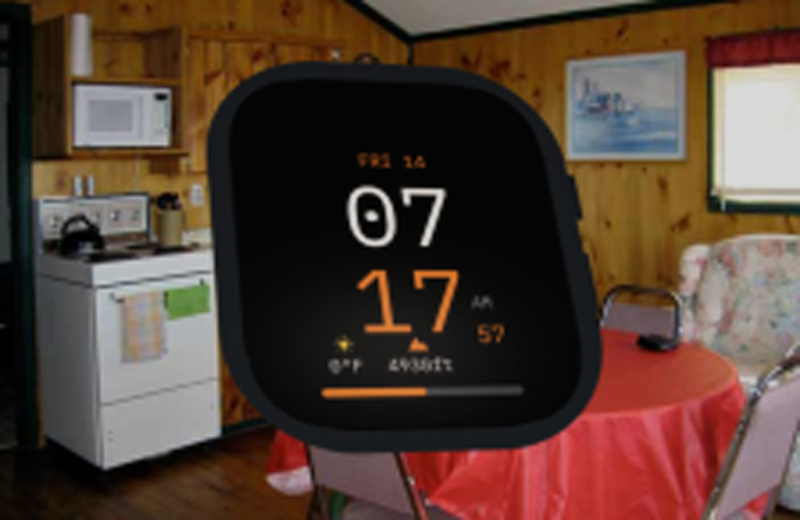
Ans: 7:17
